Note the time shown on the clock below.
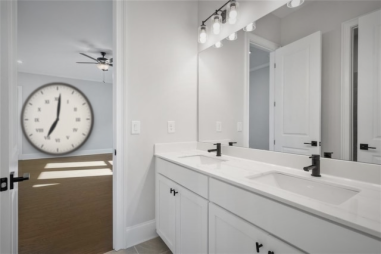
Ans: 7:01
